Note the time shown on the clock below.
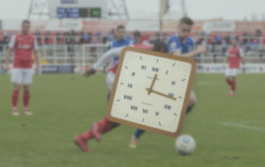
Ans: 12:16
